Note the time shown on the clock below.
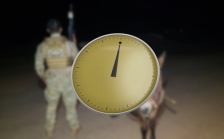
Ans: 12:00
